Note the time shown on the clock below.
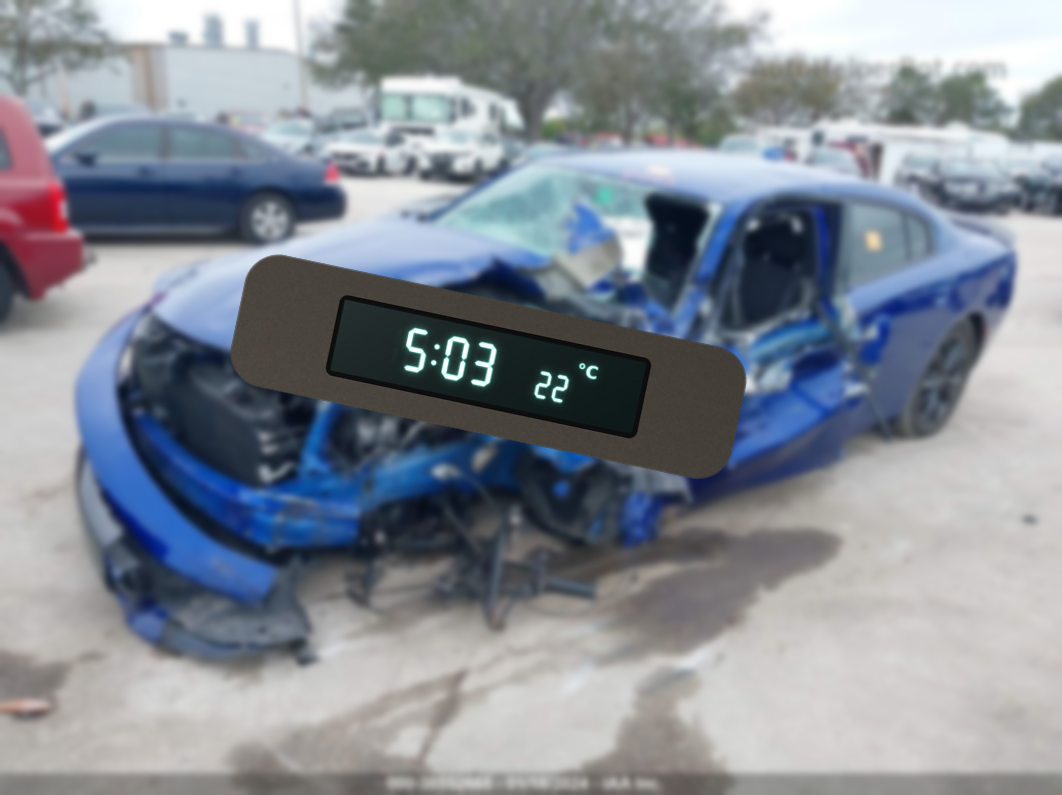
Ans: 5:03
